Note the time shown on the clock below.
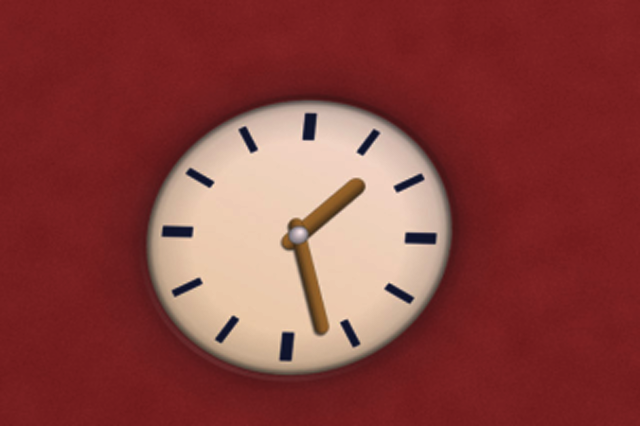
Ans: 1:27
